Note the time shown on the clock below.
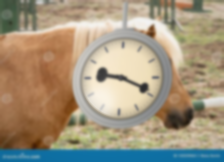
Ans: 9:19
